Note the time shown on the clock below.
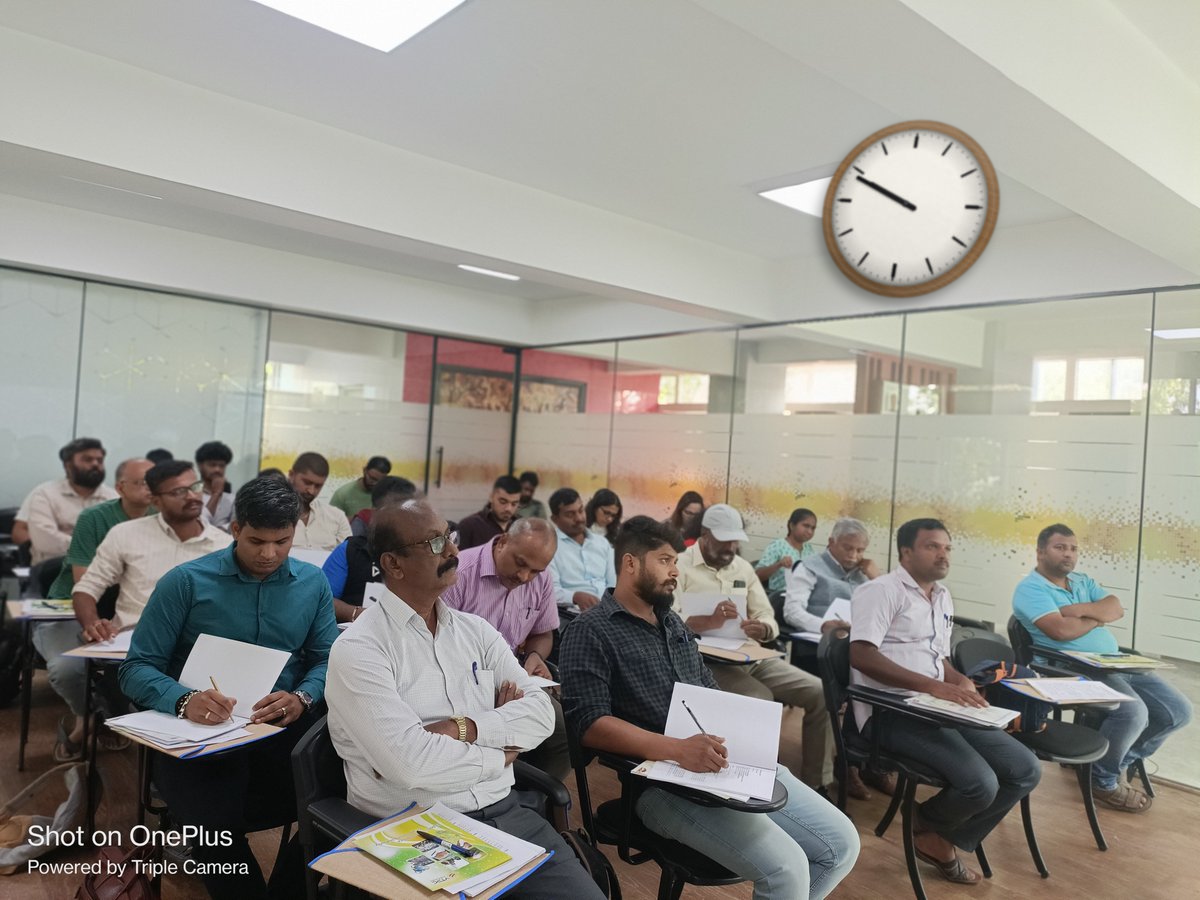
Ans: 9:49
